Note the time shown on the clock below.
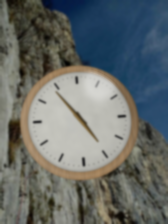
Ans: 4:54
